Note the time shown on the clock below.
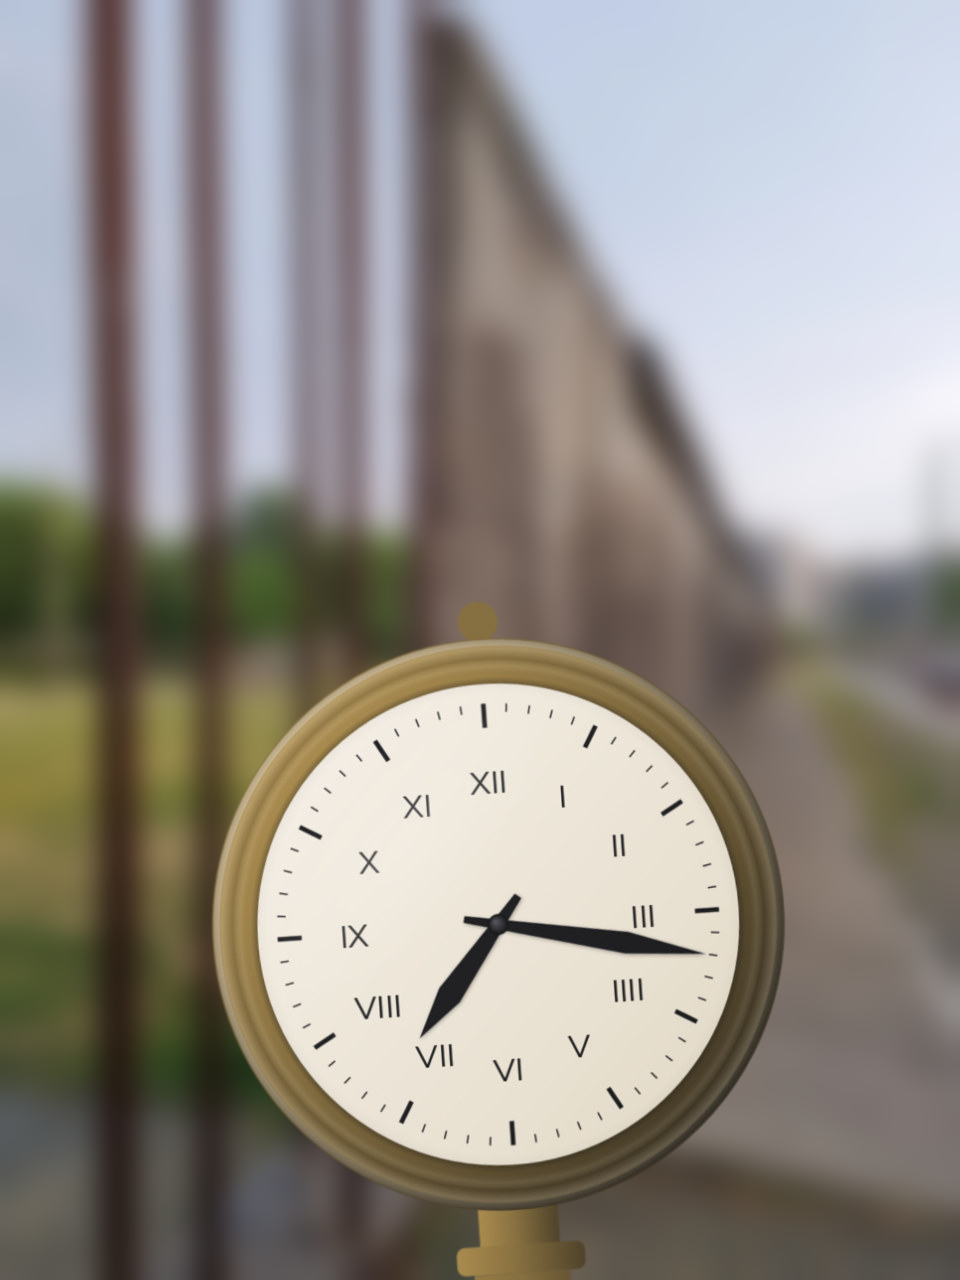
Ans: 7:17
